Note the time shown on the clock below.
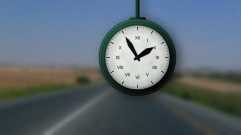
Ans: 1:55
